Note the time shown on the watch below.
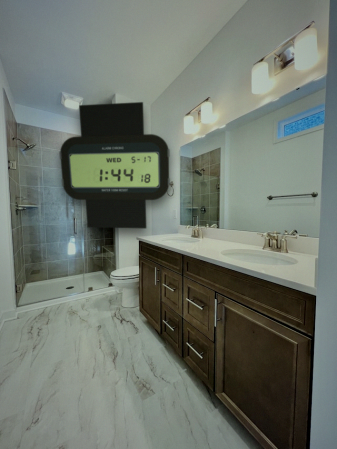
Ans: 1:44:18
